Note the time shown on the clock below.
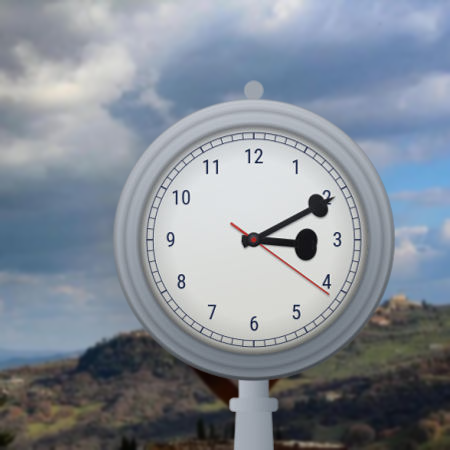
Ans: 3:10:21
